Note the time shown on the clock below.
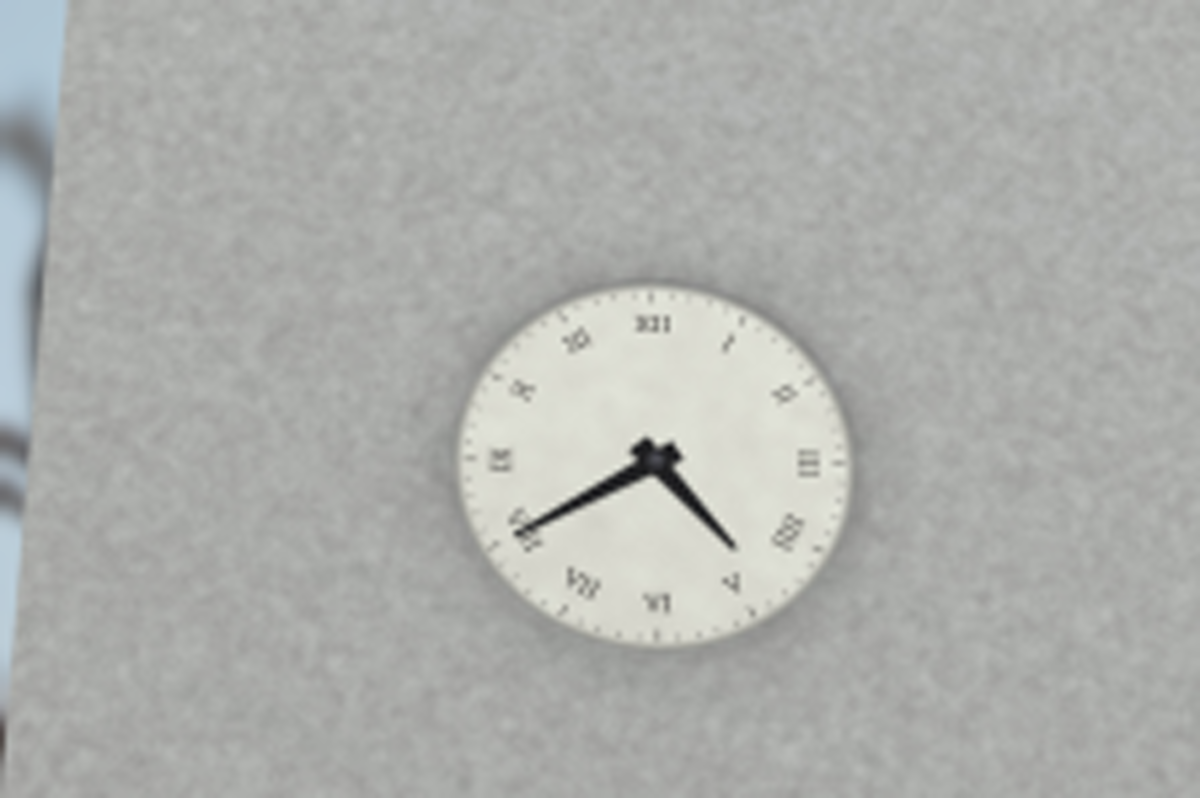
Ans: 4:40
